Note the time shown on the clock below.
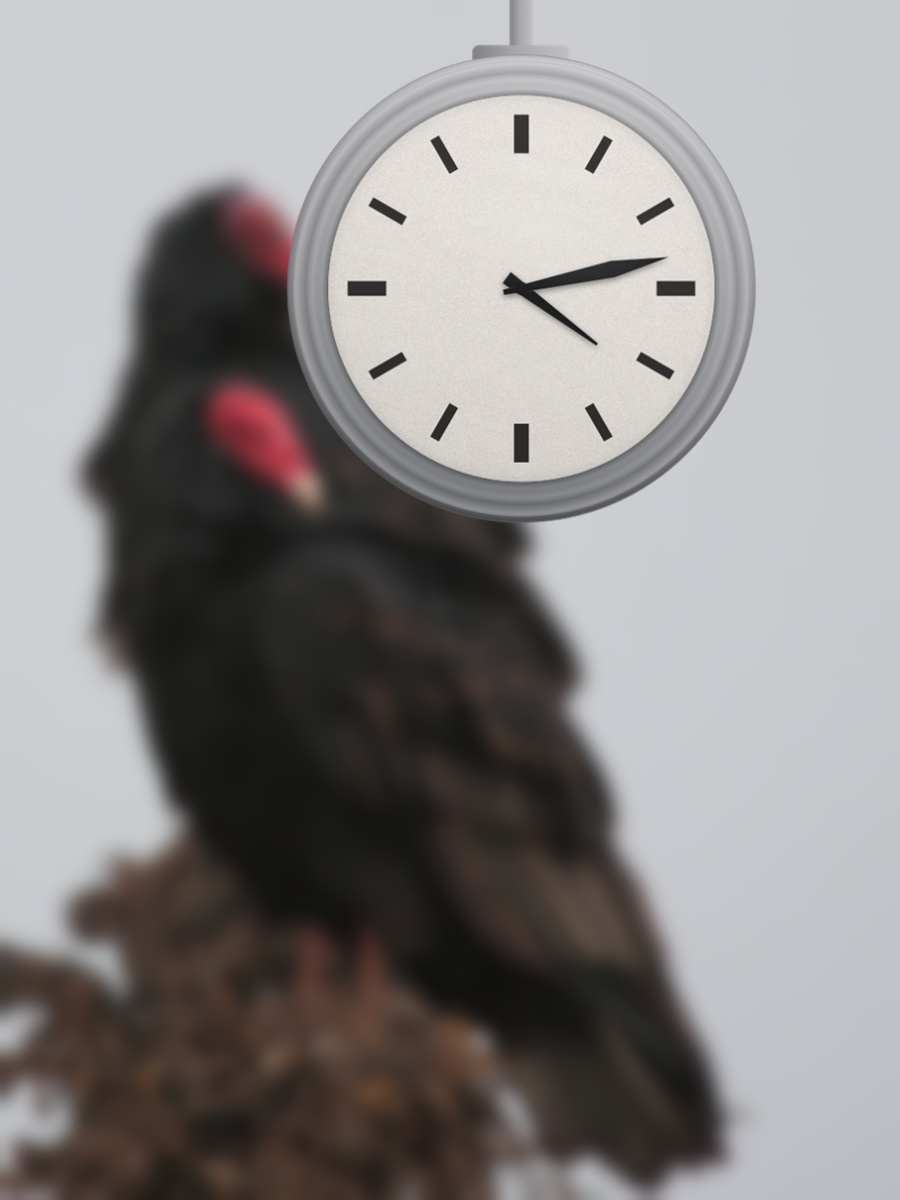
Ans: 4:13
